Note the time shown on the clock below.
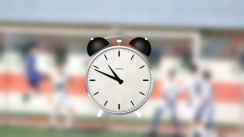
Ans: 10:49
